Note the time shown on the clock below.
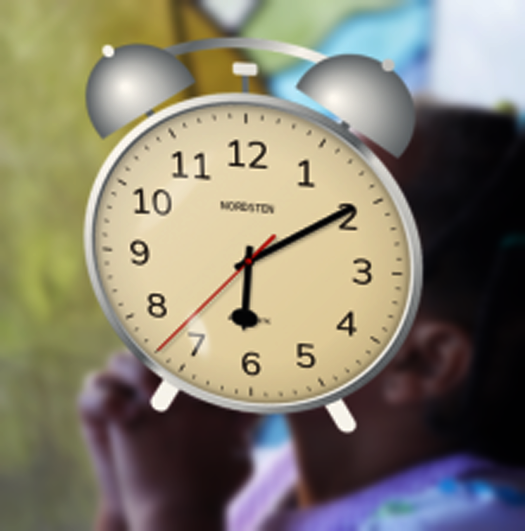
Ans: 6:09:37
